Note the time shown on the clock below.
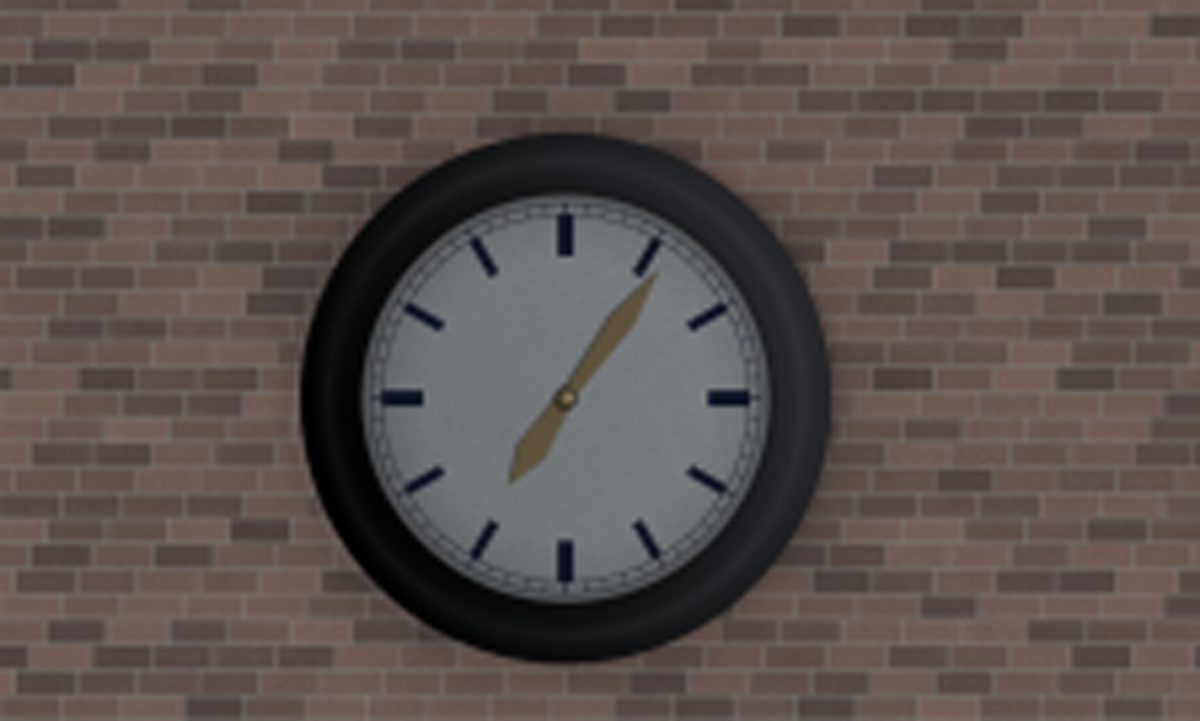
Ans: 7:06
